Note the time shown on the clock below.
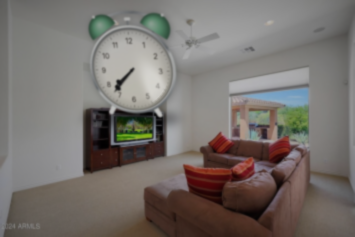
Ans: 7:37
